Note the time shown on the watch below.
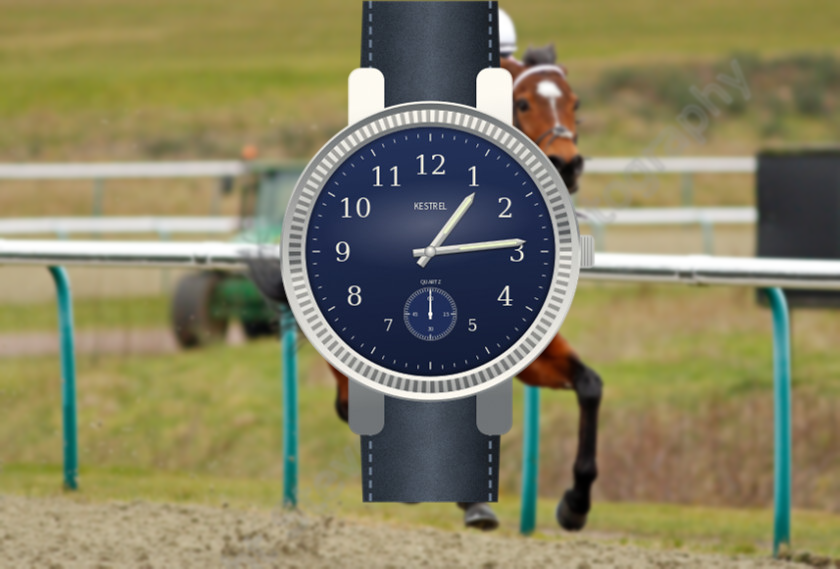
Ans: 1:14
